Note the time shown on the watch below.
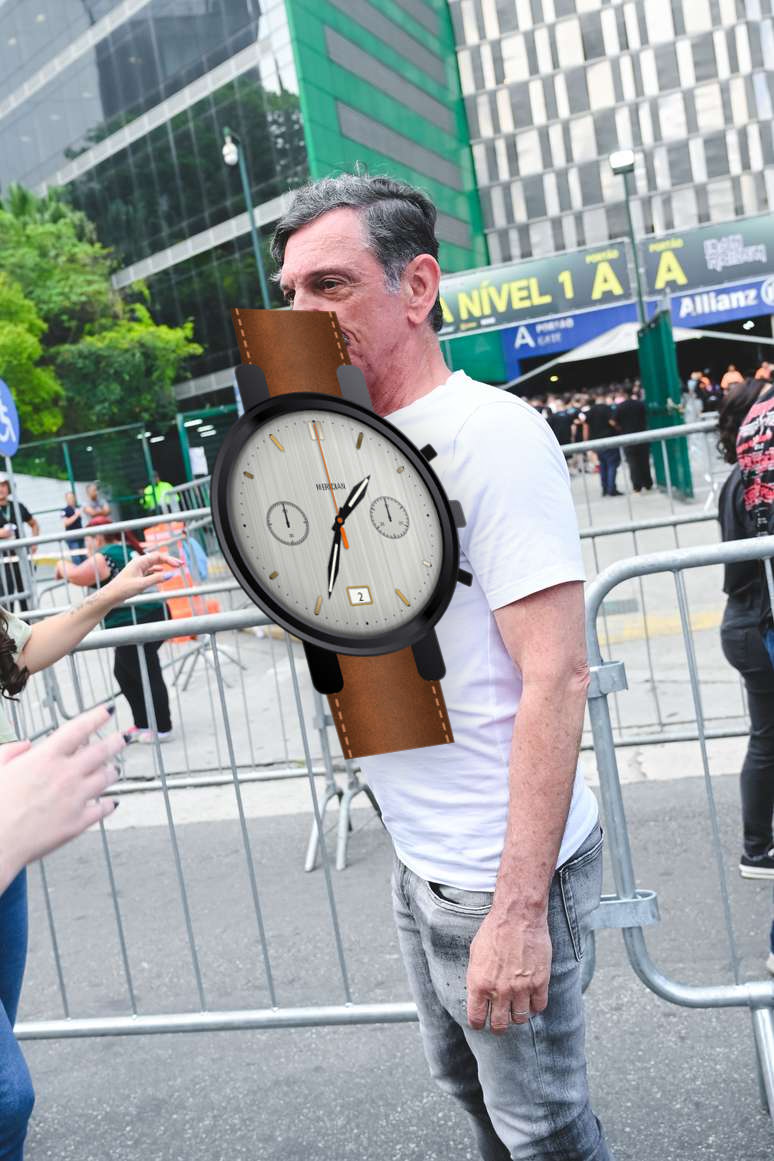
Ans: 1:34
